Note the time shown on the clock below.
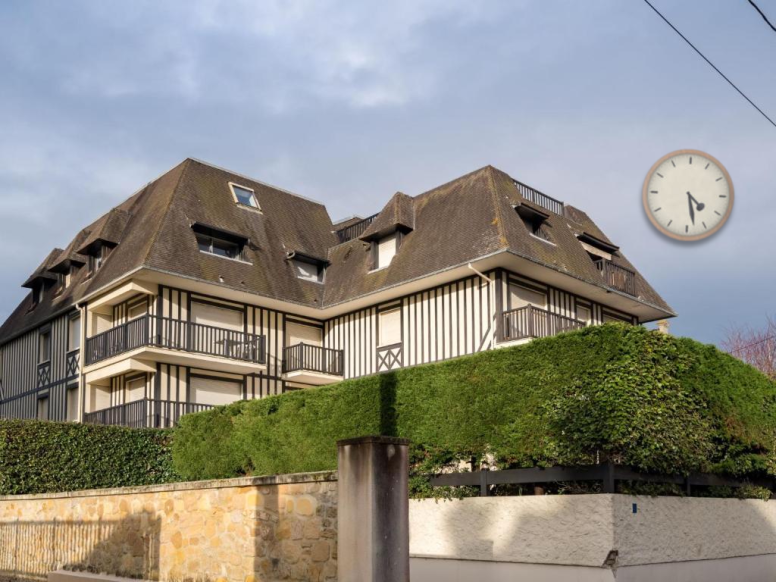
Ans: 4:28
